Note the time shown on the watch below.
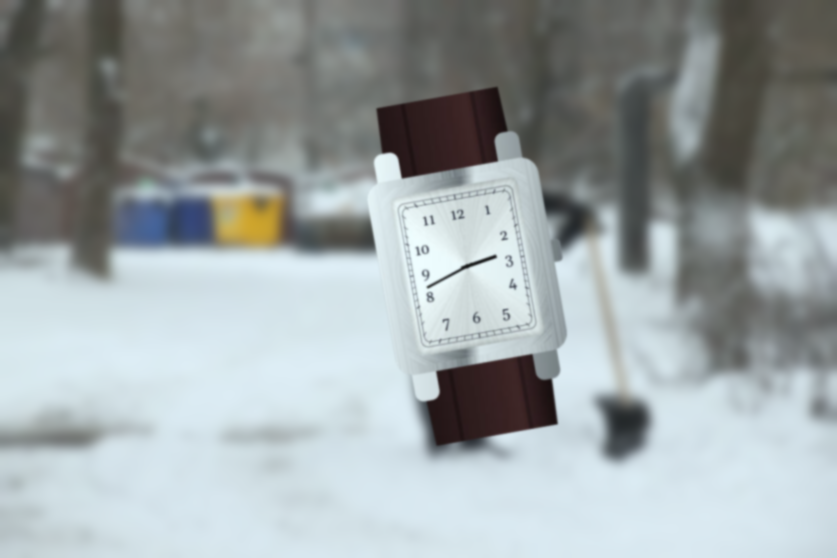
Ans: 2:42
